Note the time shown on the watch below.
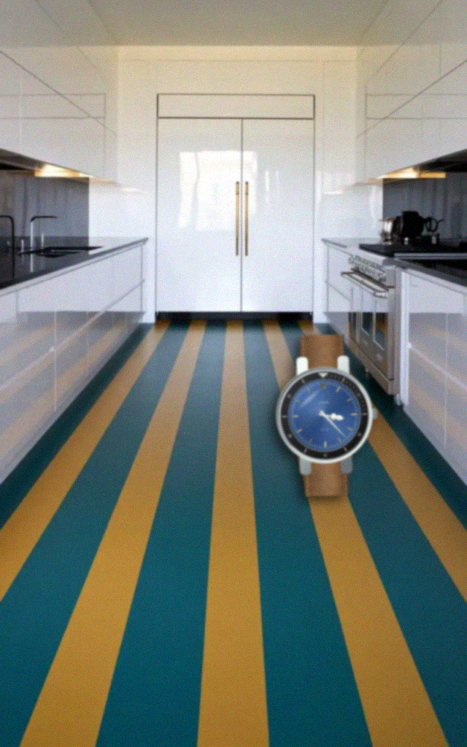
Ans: 3:23
